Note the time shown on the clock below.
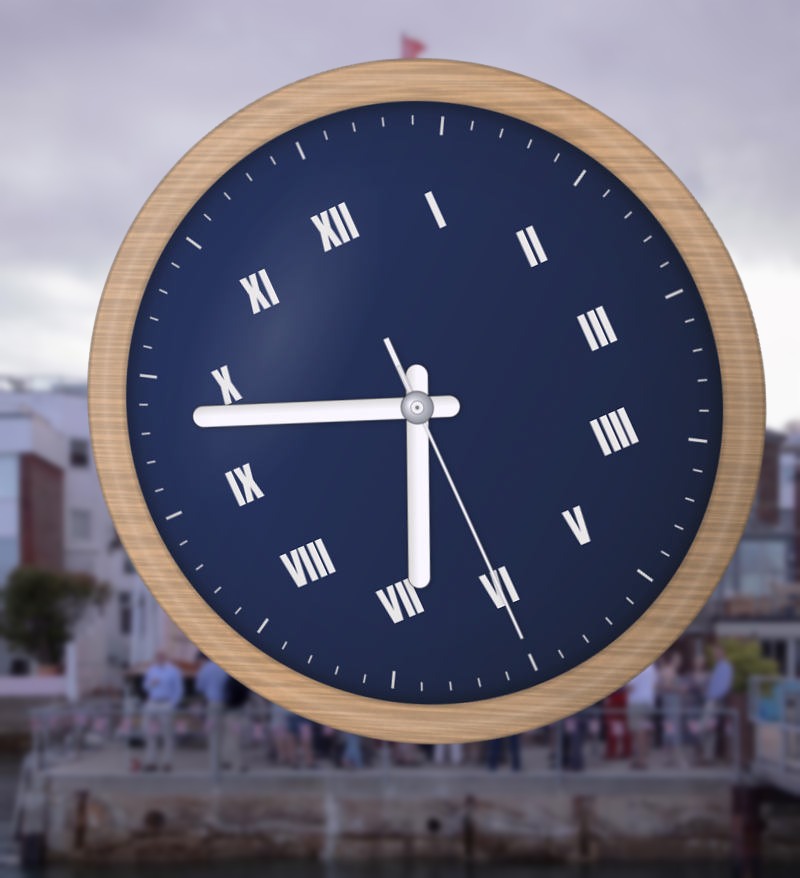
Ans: 6:48:30
